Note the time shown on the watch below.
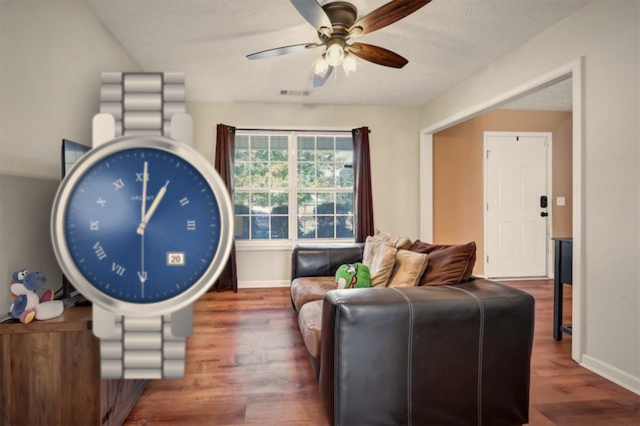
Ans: 1:00:30
